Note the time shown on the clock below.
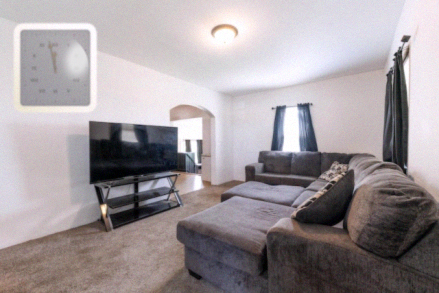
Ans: 11:58
